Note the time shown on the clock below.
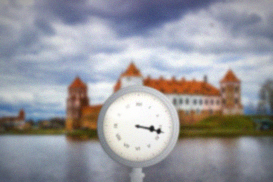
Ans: 3:17
